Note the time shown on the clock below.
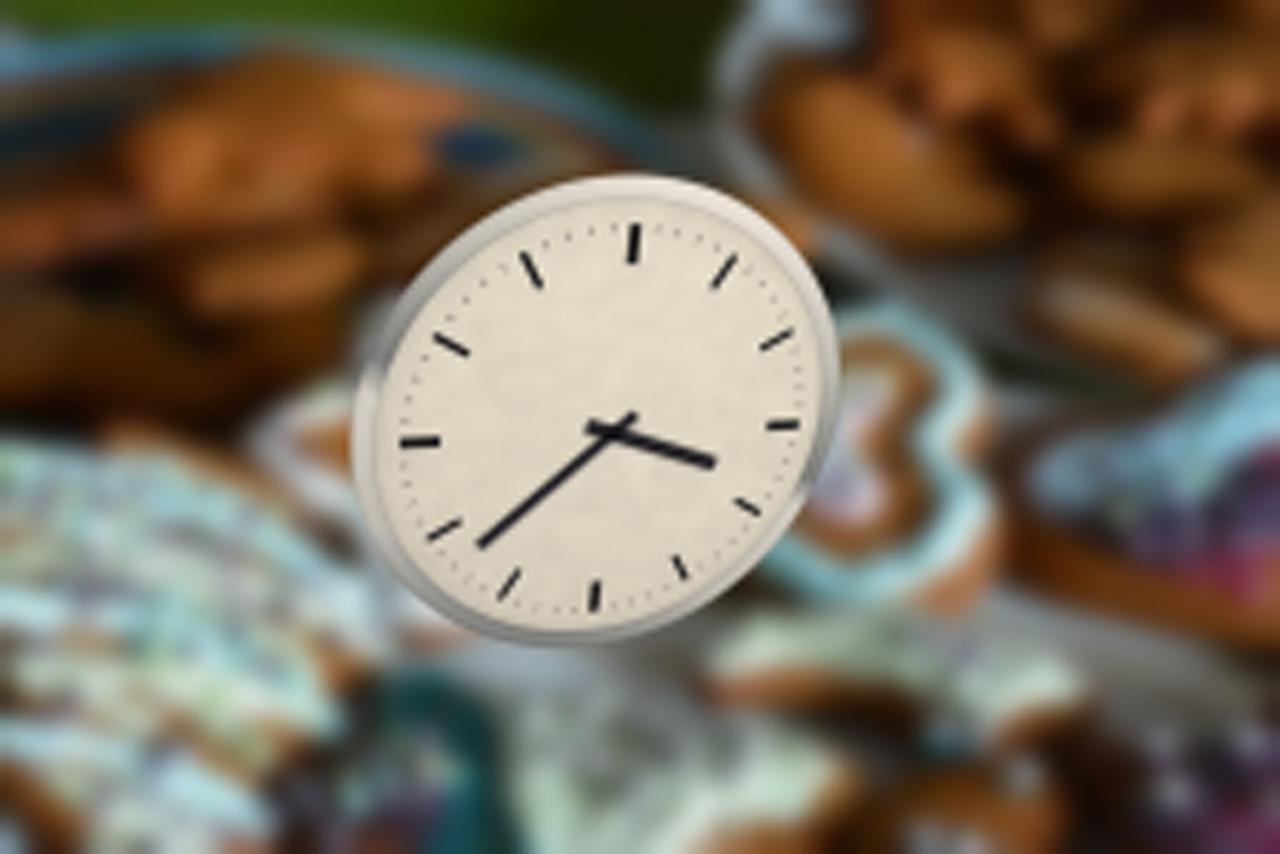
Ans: 3:38
